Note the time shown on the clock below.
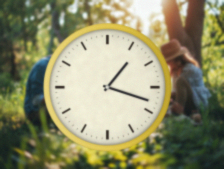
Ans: 1:18
